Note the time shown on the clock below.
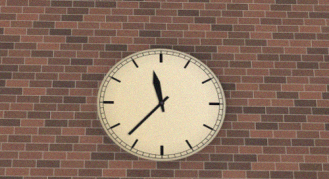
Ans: 11:37
